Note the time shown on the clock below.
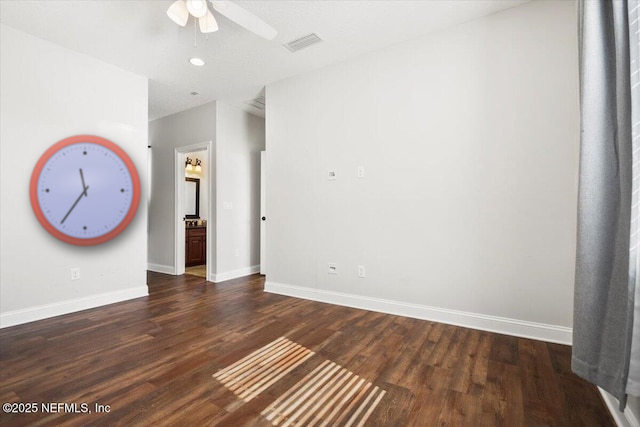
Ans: 11:36
